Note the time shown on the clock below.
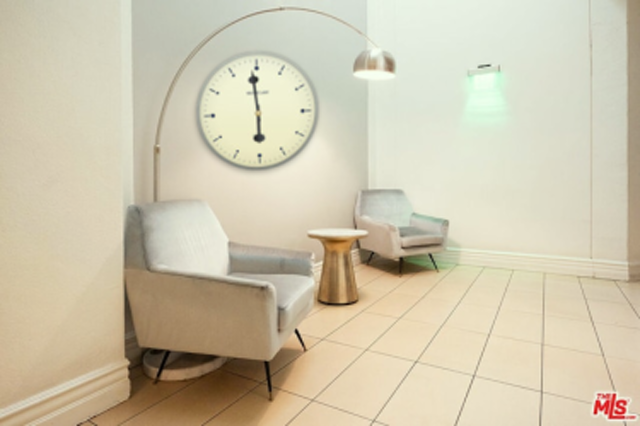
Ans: 5:59
